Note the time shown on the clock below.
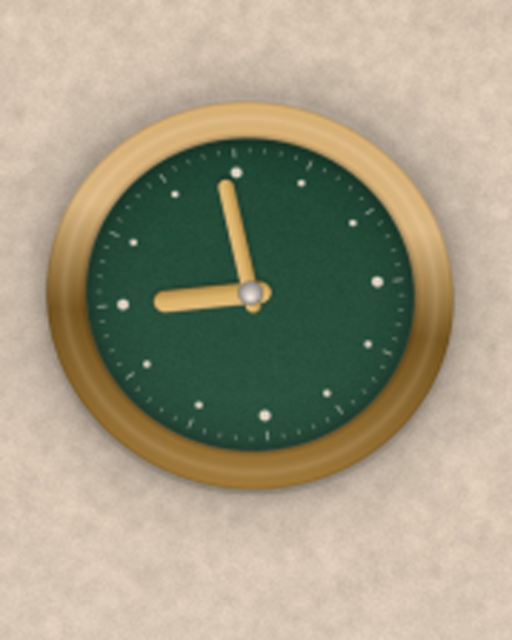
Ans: 8:59
